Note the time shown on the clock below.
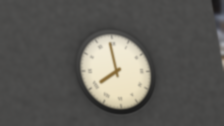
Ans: 7:59
